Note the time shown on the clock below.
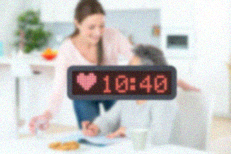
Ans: 10:40
